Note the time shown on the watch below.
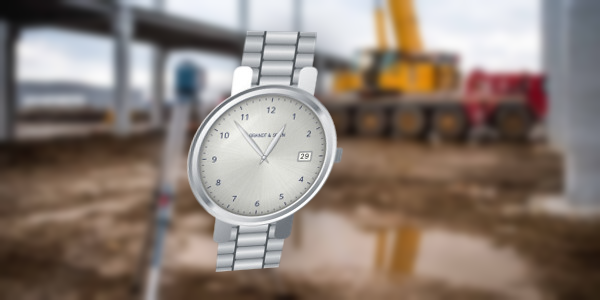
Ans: 12:53
